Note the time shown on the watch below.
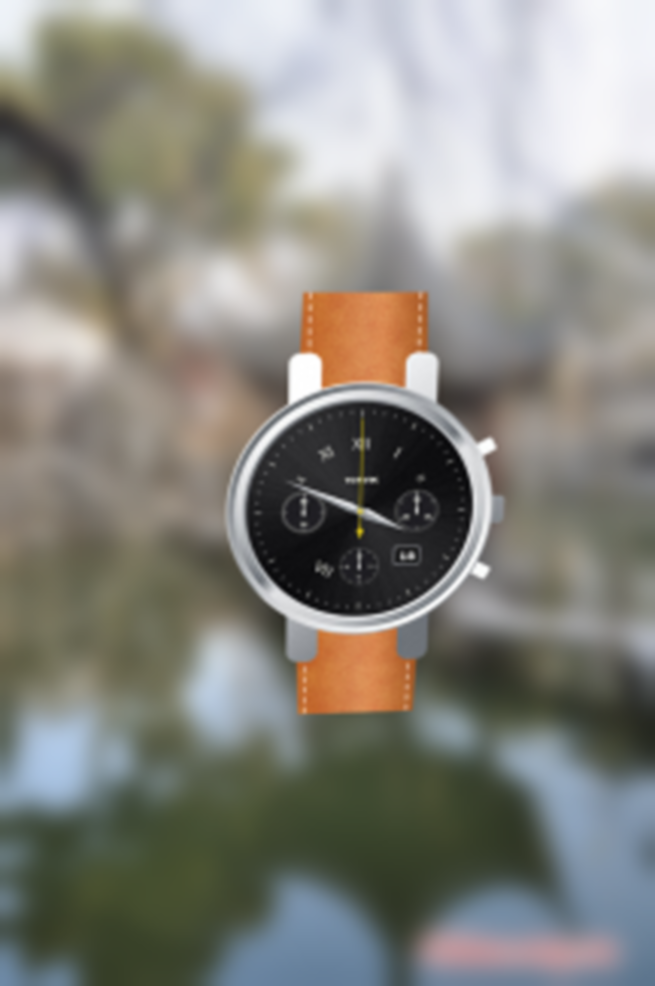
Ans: 3:49
